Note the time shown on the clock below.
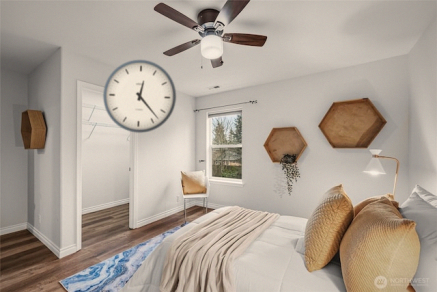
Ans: 12:23
